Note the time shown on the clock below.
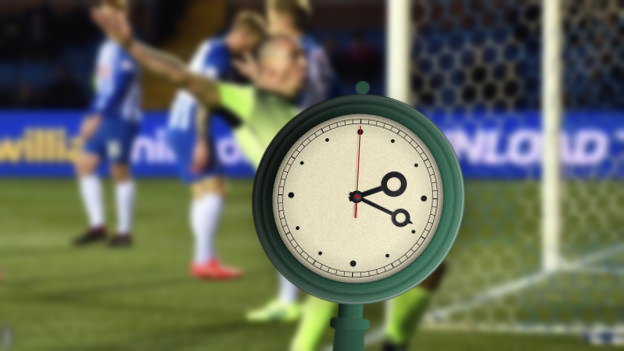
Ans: 2:19:00
